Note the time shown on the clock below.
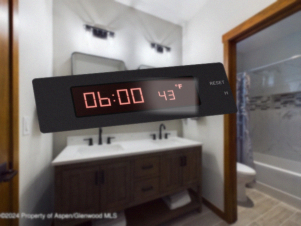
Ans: 6:00
